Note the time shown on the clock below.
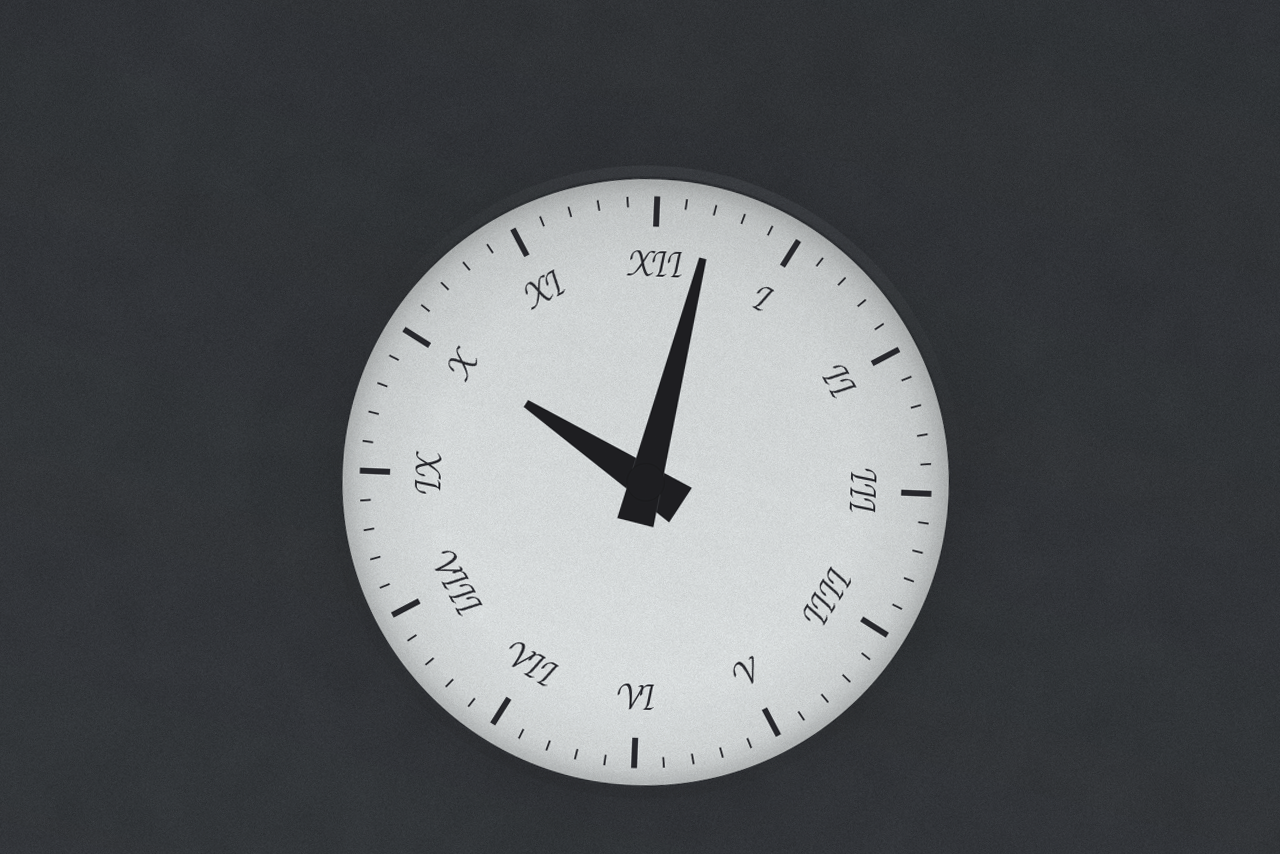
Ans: 10:02
